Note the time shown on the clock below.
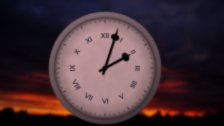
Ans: 2:03
